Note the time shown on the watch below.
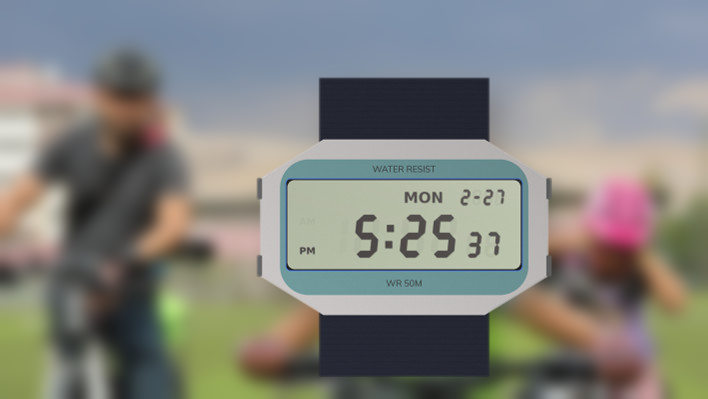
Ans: 5:25:37
